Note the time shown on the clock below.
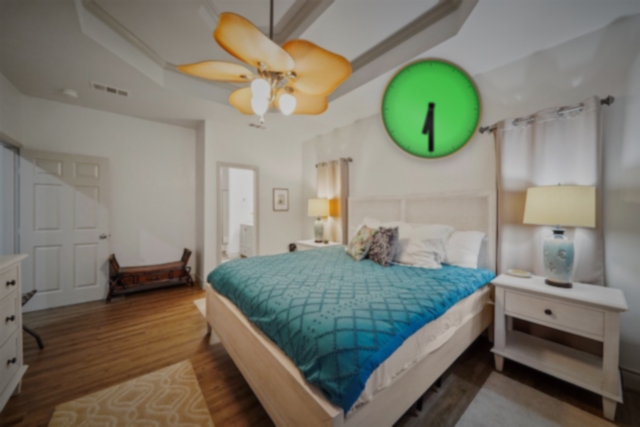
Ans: 6:30
